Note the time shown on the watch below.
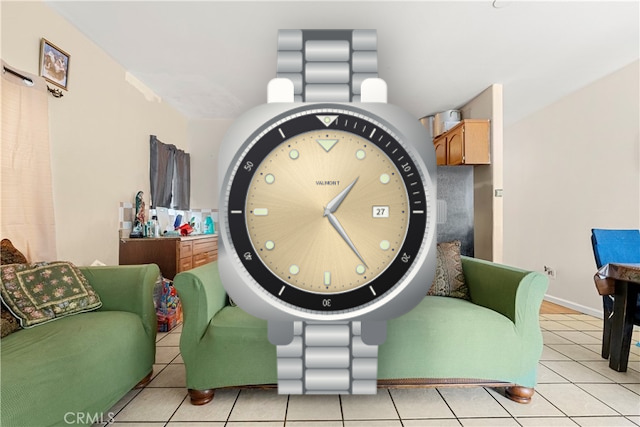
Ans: 1:24
